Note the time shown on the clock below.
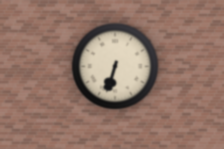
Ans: 6:33
